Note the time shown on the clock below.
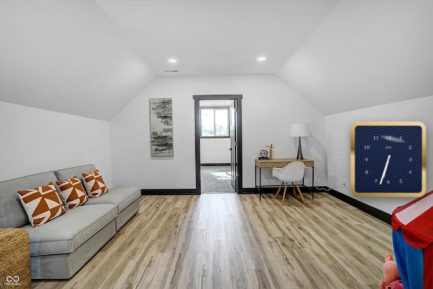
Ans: 6:33
